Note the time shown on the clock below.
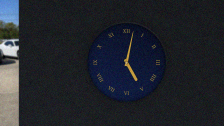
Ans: 5:02
